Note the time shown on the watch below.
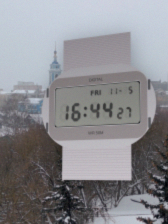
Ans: 16:44:27
